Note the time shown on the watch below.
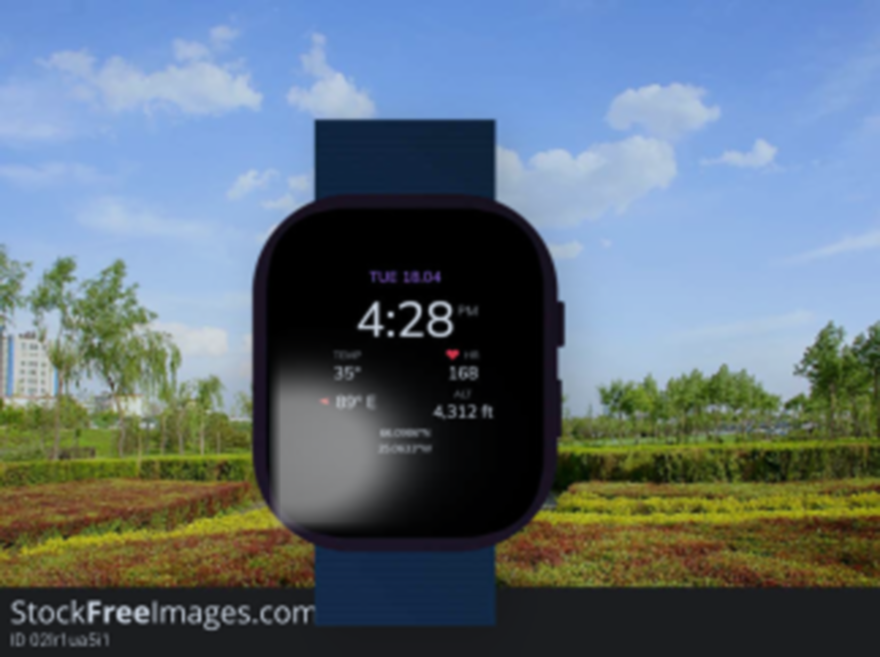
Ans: 4:28
